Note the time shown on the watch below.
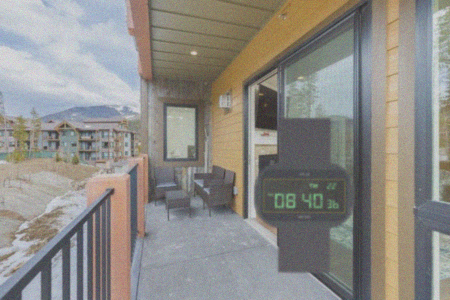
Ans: 8:40
